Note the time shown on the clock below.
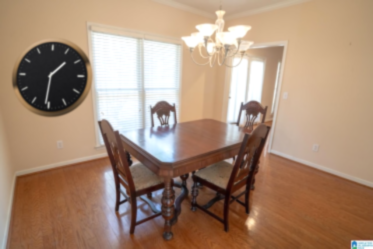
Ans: 1:31
